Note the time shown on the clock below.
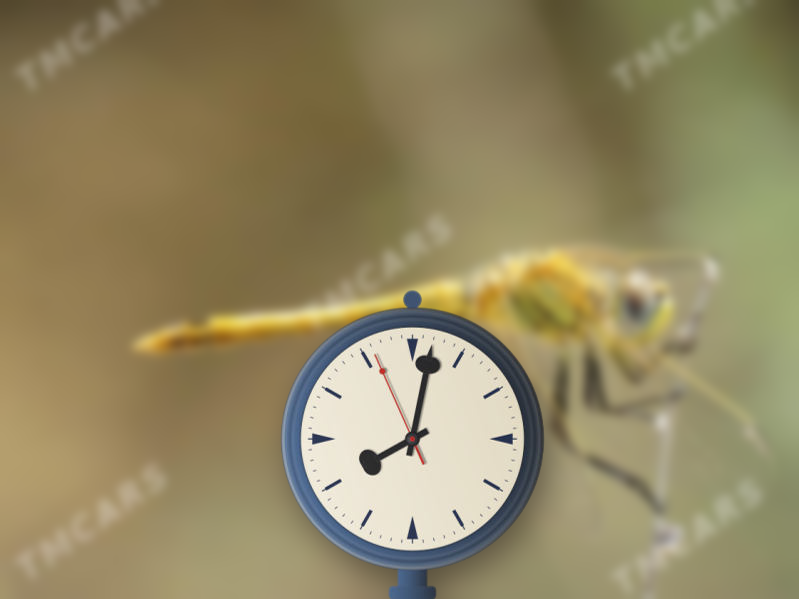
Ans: 8:01:56
